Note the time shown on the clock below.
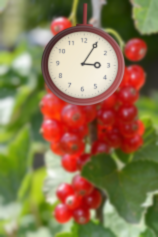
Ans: 3:05
